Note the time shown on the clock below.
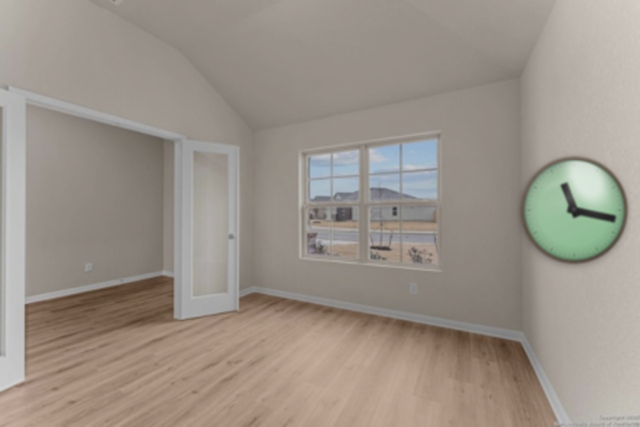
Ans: 11:17
